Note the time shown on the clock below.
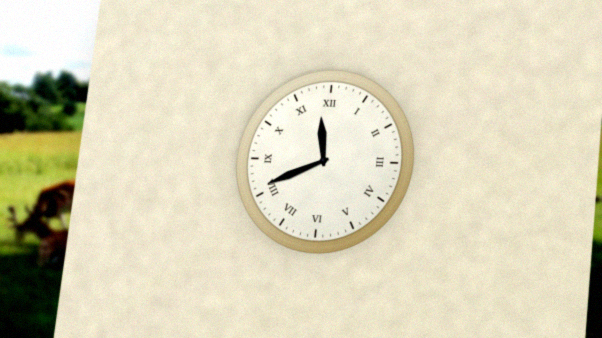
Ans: 11:41
